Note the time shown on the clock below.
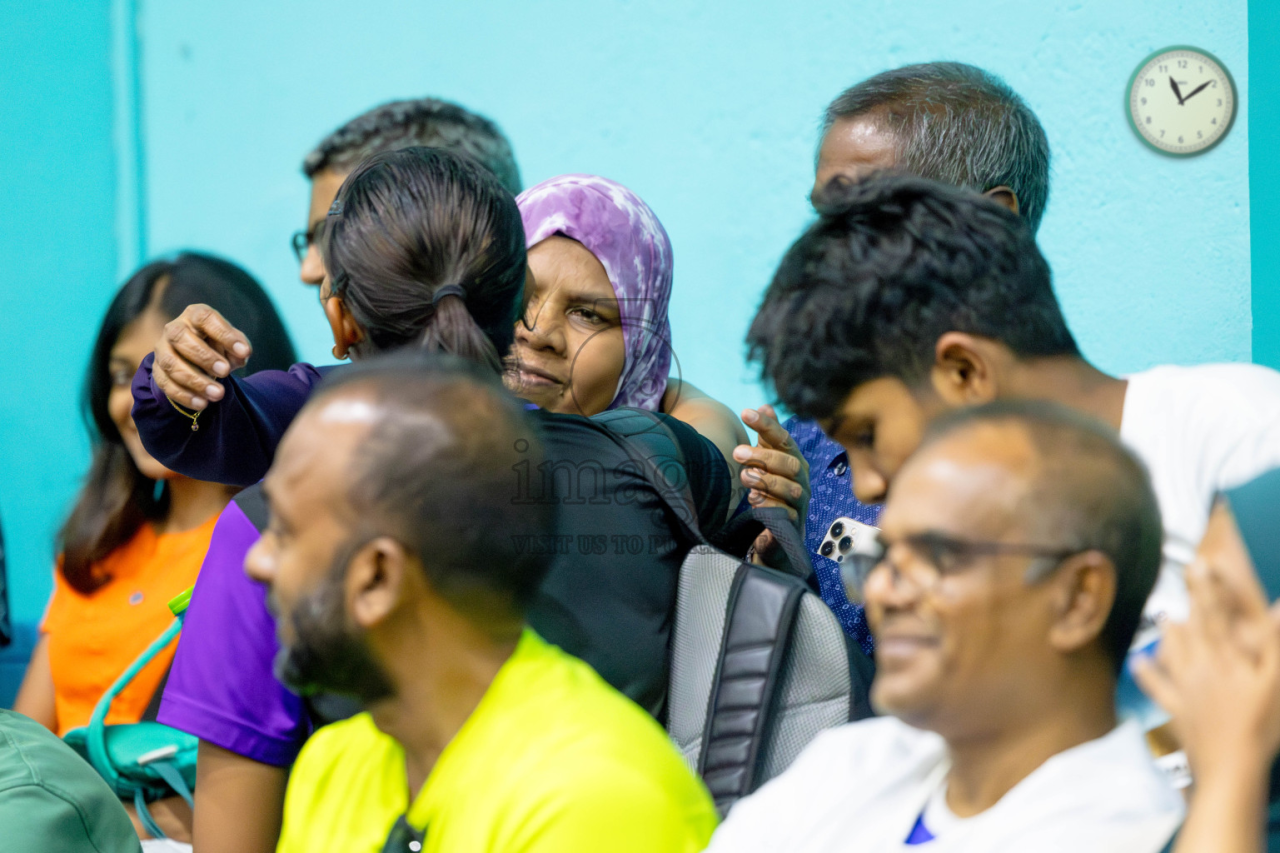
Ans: 11:09
